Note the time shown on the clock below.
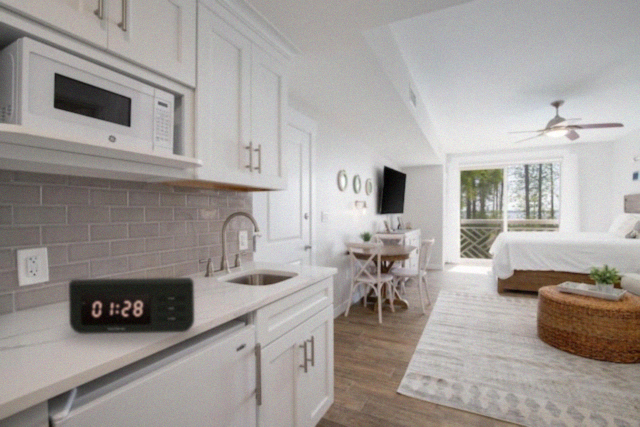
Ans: 1:28
